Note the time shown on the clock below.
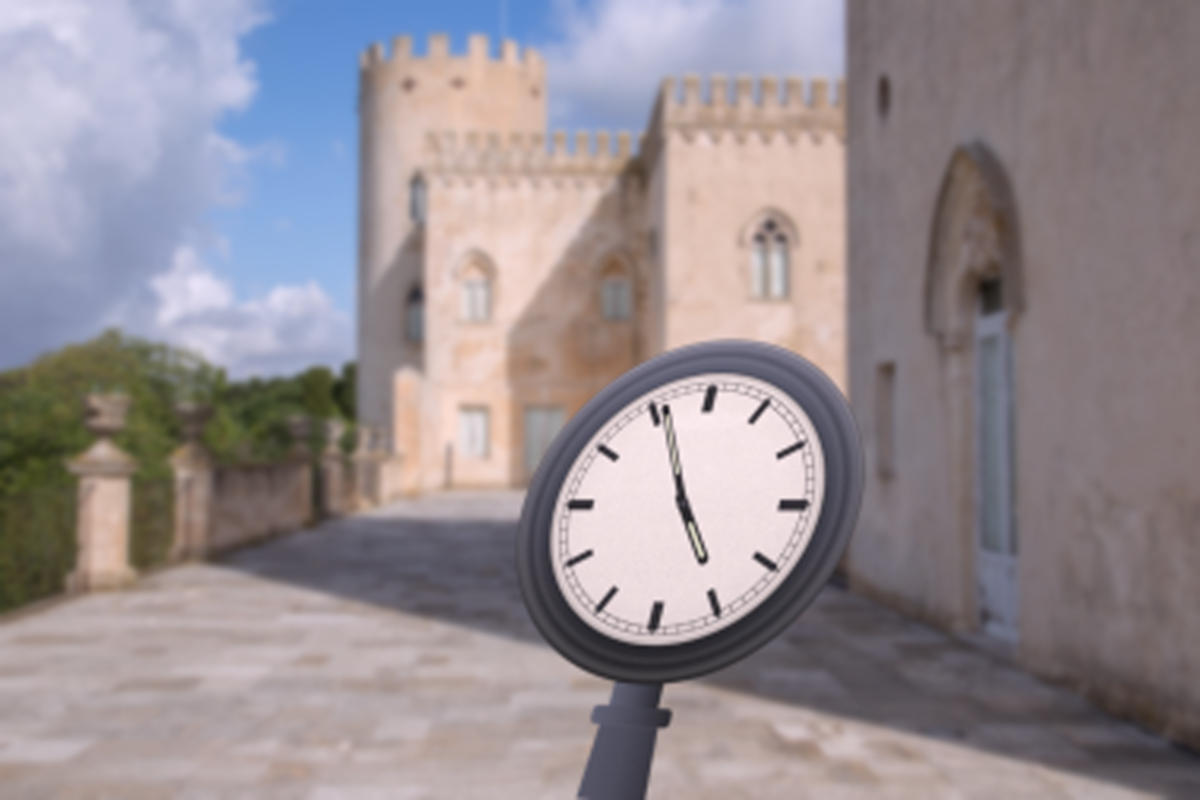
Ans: 4:56
